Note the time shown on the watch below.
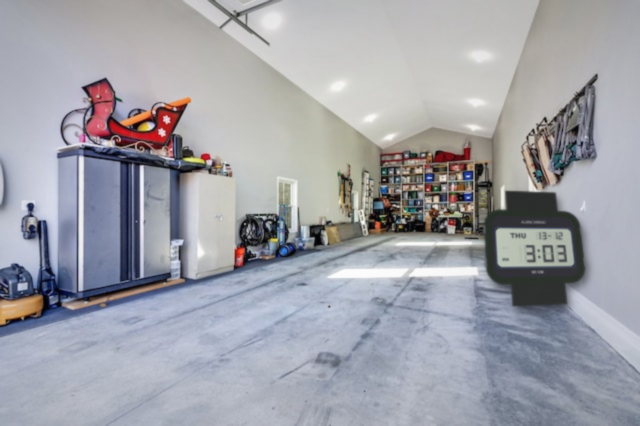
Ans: 3:03
